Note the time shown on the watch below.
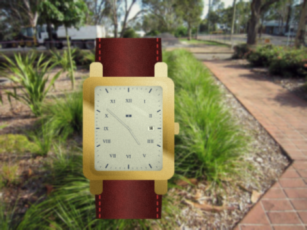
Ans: 4:52
